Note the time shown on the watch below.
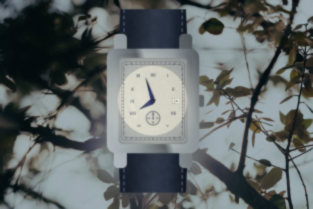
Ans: 7:57
